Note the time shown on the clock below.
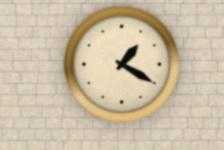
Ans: 1:20
